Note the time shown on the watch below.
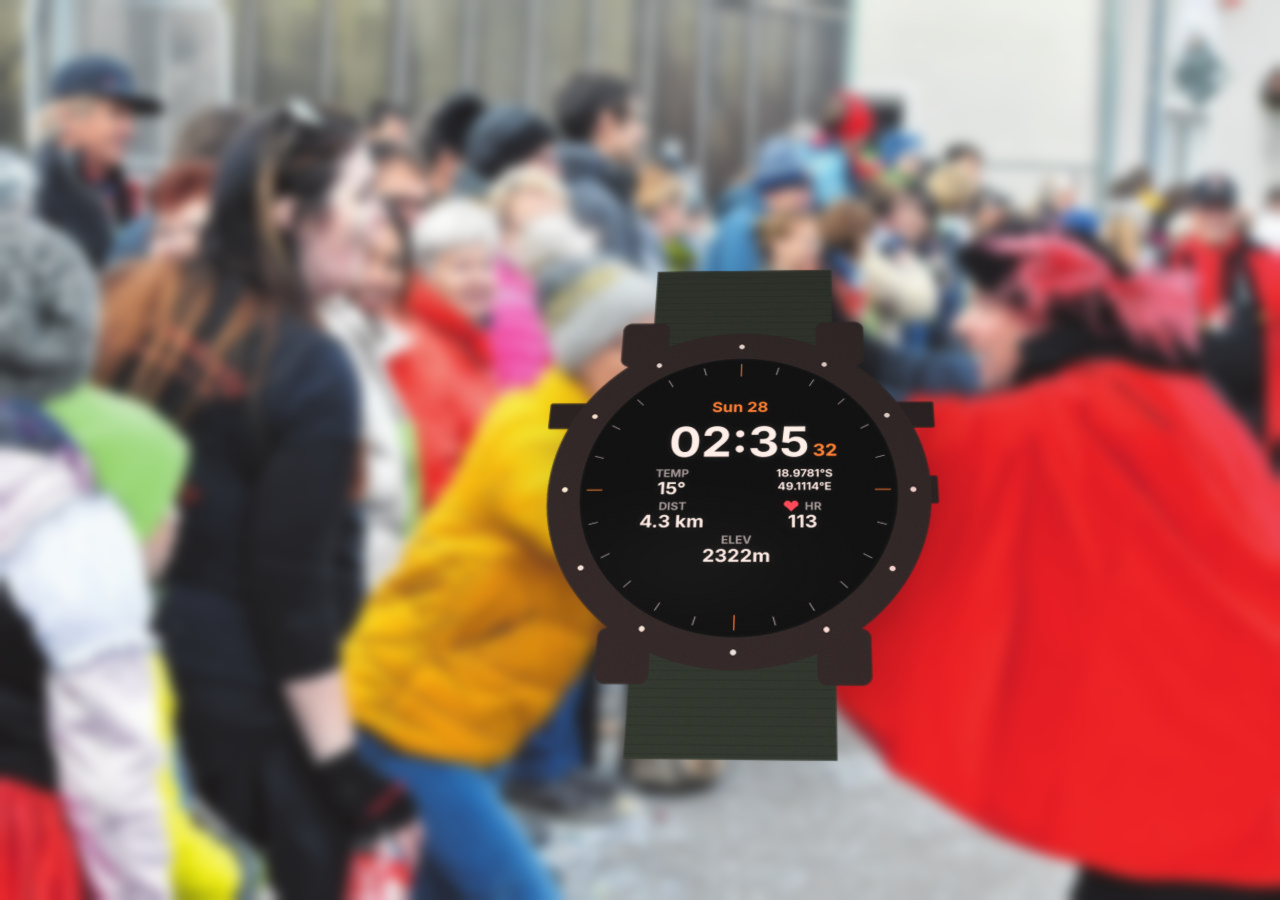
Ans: 2:35:32
